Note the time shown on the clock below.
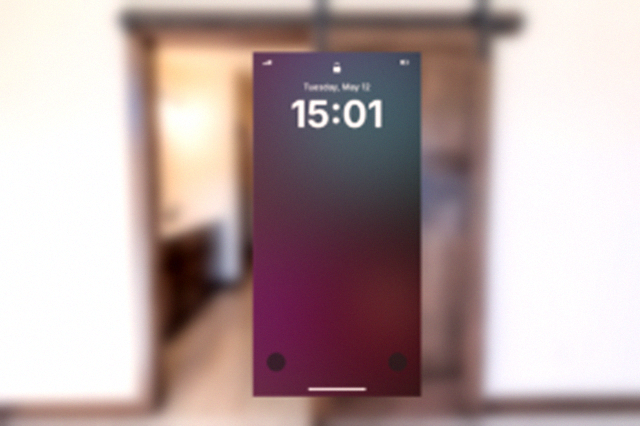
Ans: 15:01
